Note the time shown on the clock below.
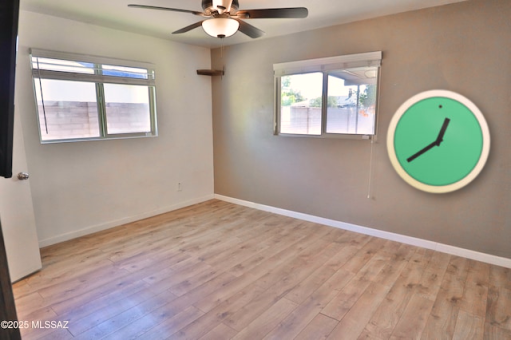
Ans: 12:39
